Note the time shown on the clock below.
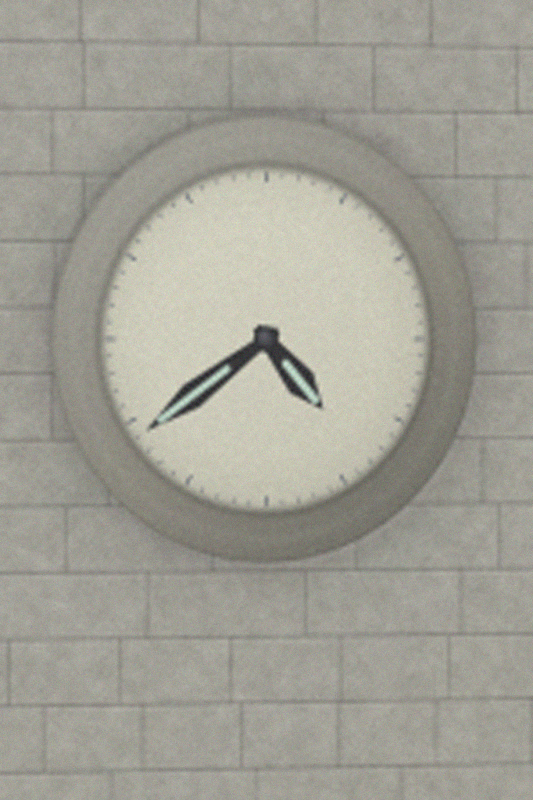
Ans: 4:39
